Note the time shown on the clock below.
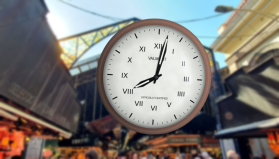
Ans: 8:02
